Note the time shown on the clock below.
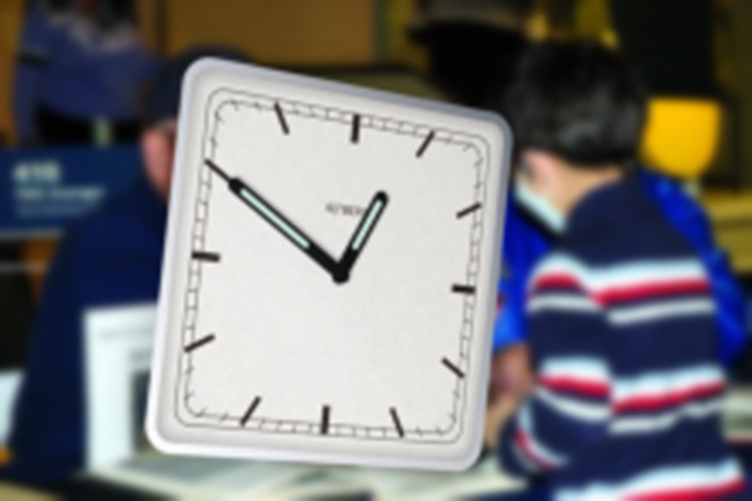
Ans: 12:50
